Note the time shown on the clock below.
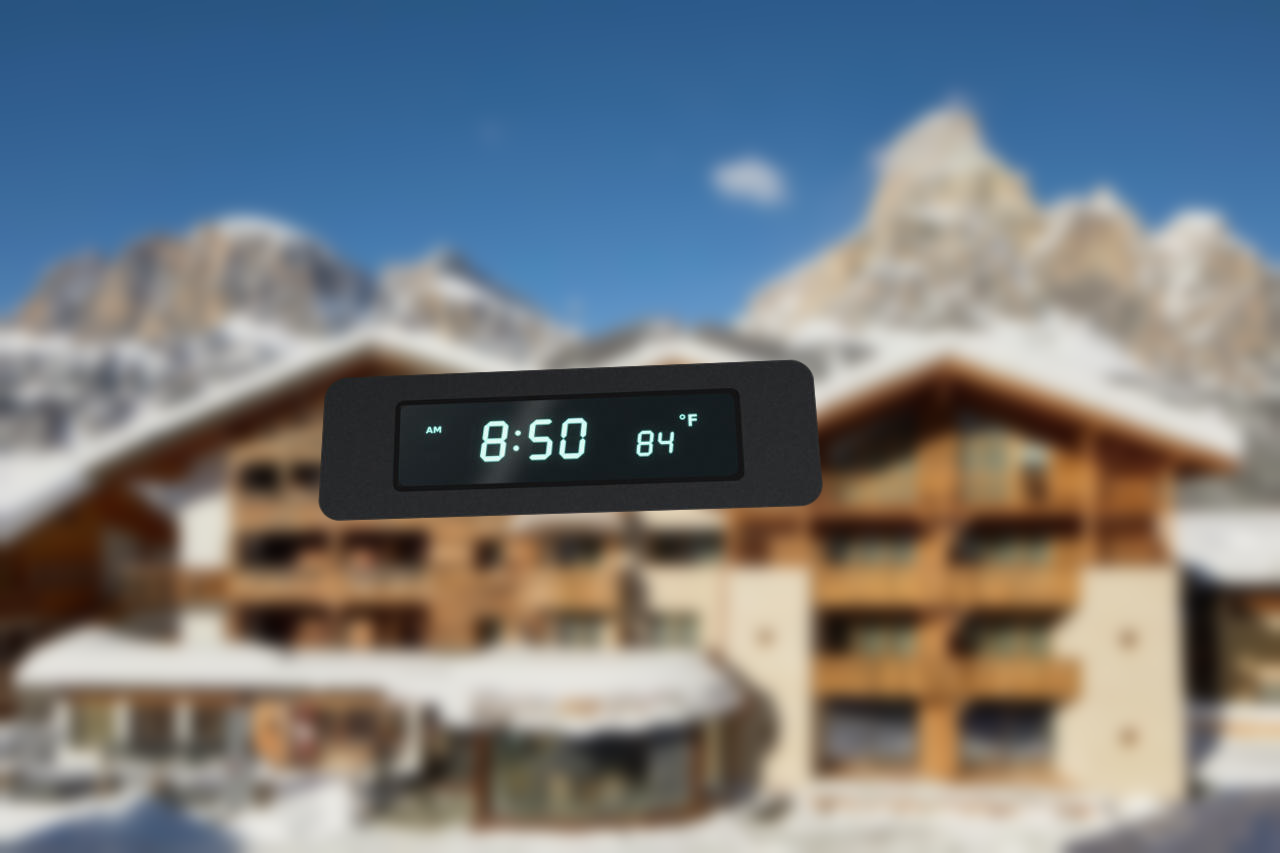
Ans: 8:50
